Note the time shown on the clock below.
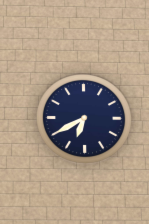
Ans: 6:40
